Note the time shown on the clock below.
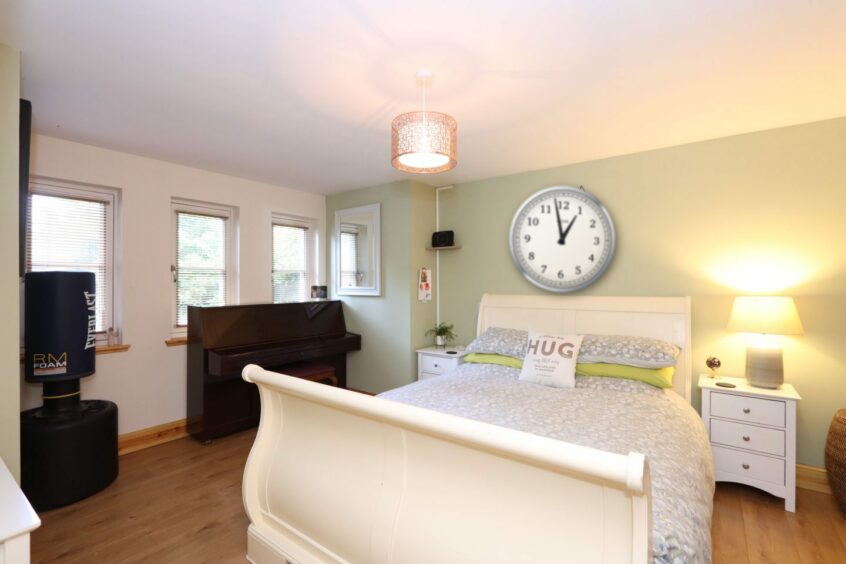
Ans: 12:58
